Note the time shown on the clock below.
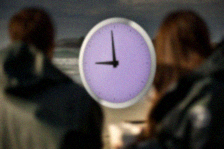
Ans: 8:59
